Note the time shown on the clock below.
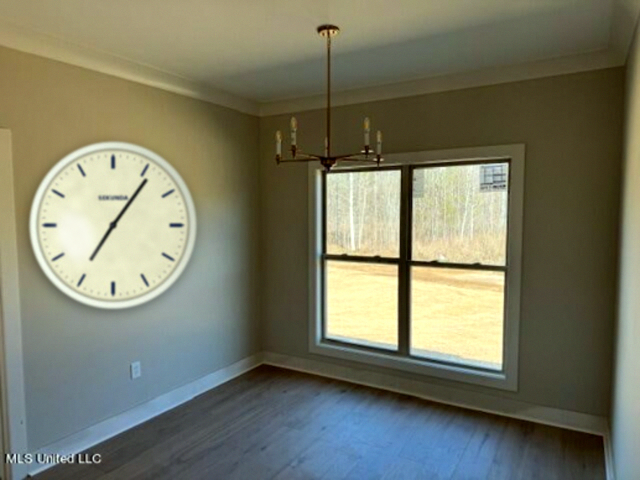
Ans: 7:06
